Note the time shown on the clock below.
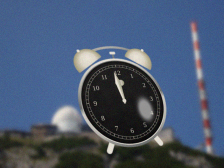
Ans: 11:59
